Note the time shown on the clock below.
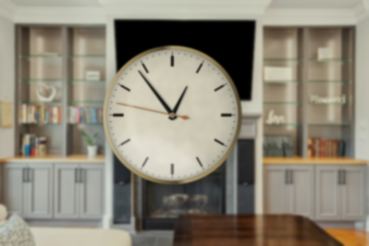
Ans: 12:53:47
